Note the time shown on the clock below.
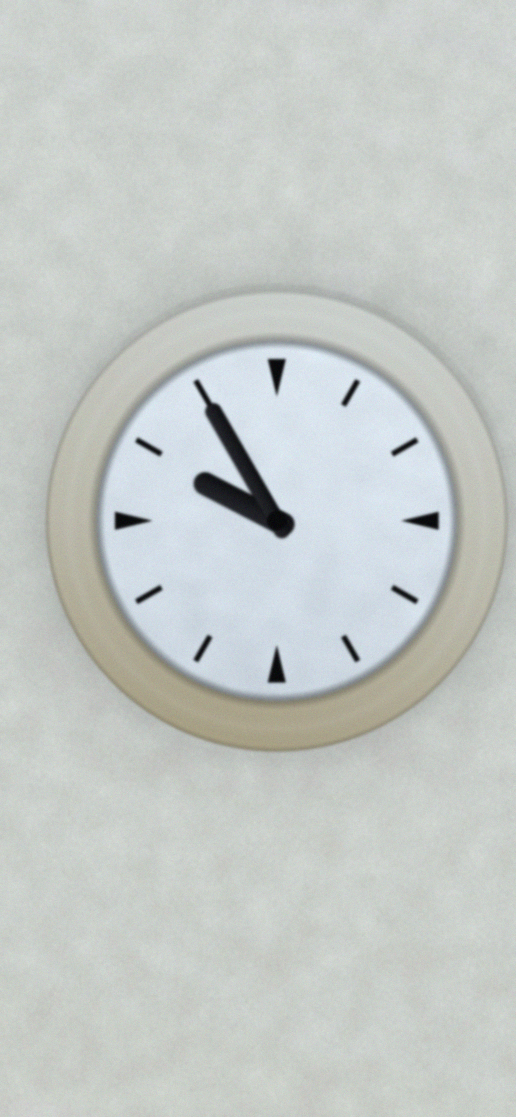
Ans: 9:55
